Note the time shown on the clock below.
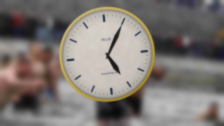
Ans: 5:05
